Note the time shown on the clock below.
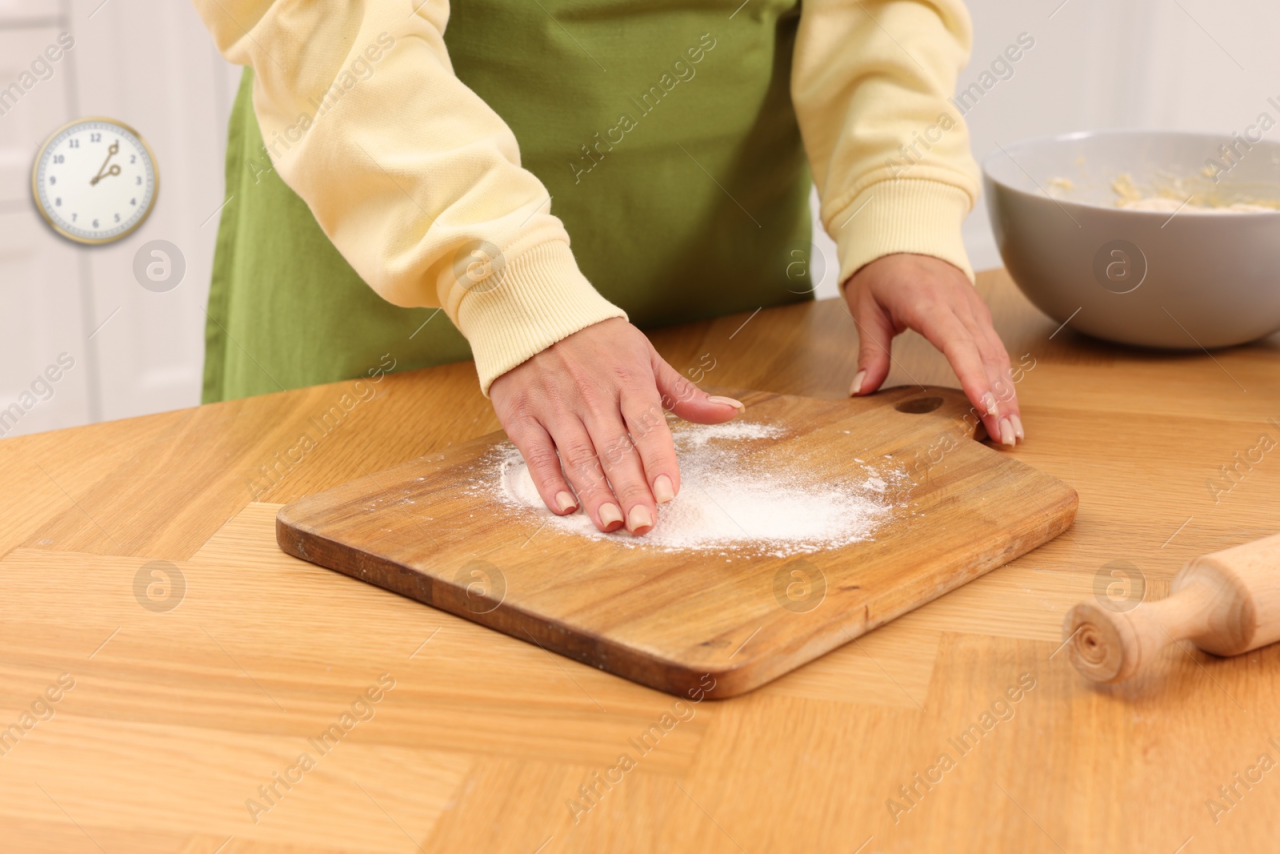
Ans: 2:05
